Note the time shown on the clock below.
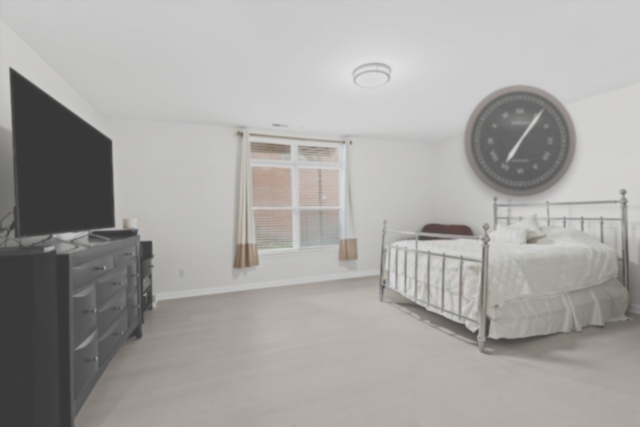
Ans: 7:06
